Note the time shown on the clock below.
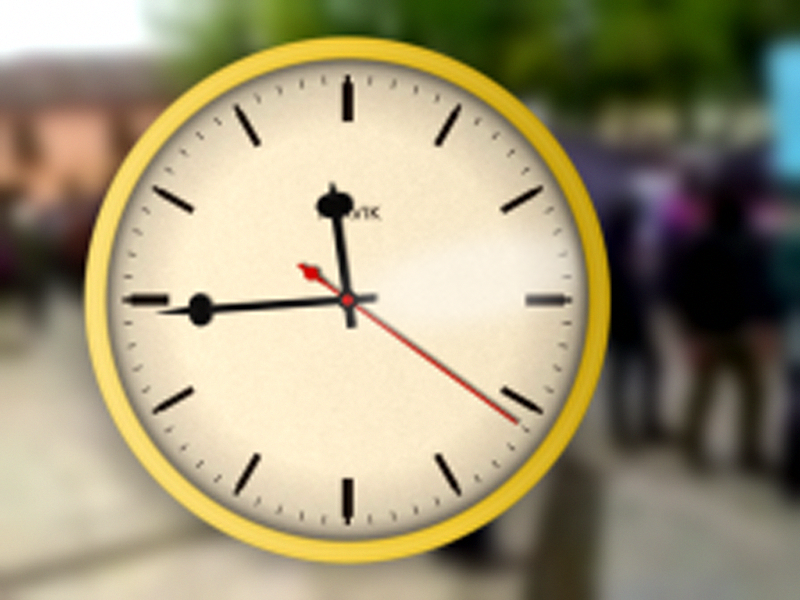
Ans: 11:44:21
